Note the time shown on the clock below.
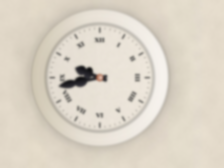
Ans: 9:43
